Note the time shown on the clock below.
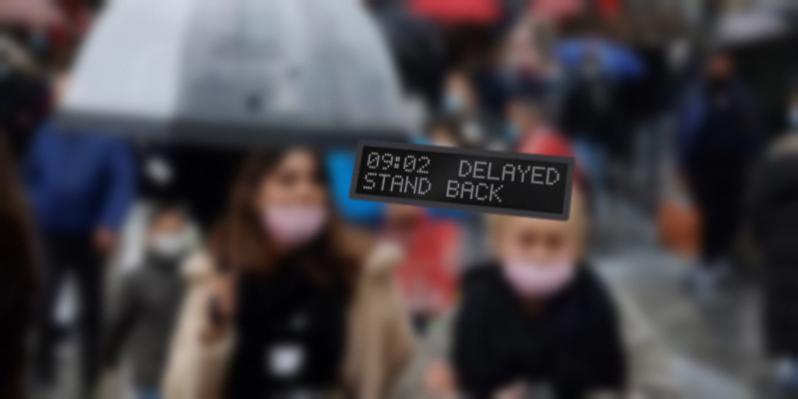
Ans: 9:02
